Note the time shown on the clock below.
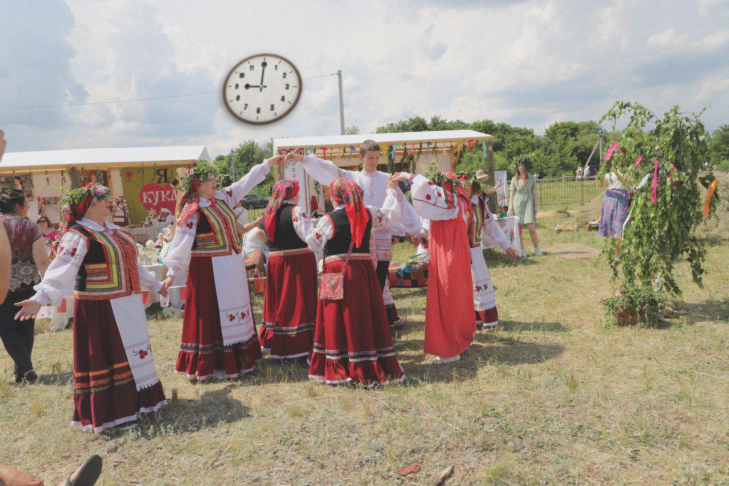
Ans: 9:00
